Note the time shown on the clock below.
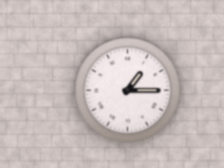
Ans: 1:15
